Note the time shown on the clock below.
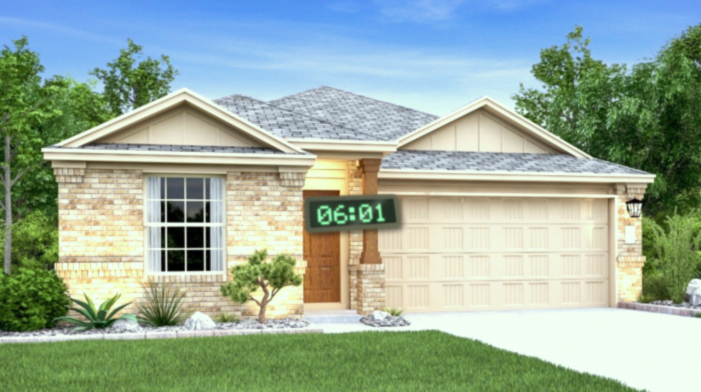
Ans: 6:01
